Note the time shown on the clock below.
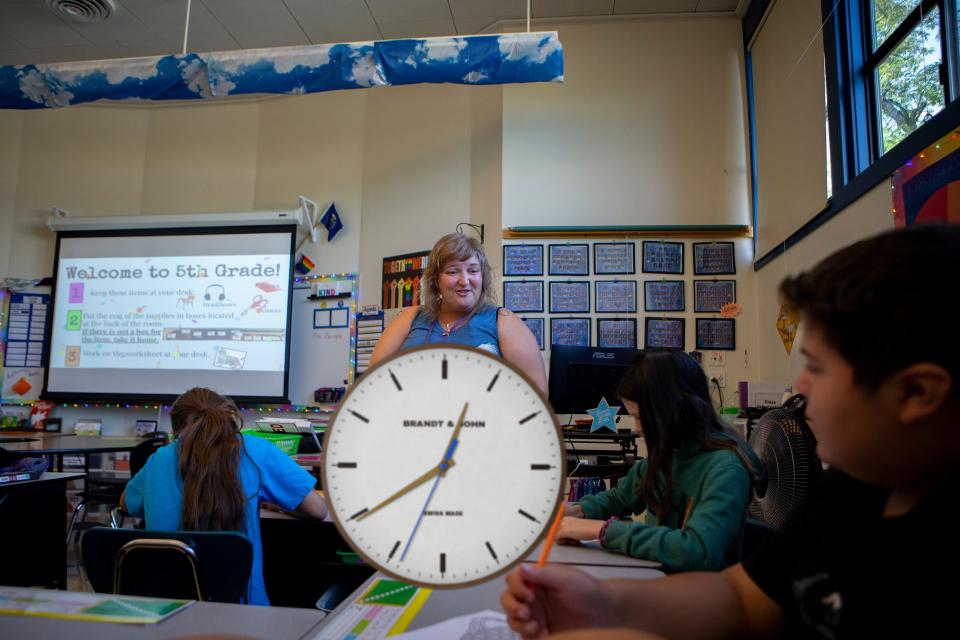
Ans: 12:39:34
